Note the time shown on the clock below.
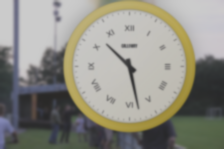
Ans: 10:28
